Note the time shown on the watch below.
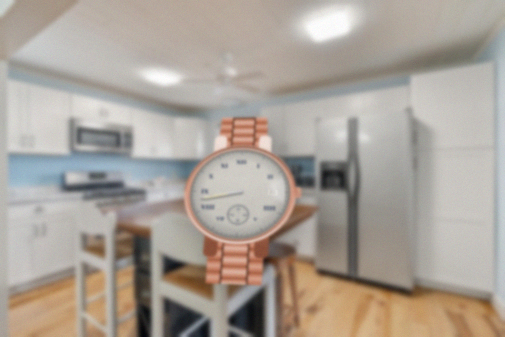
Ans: 8:43
